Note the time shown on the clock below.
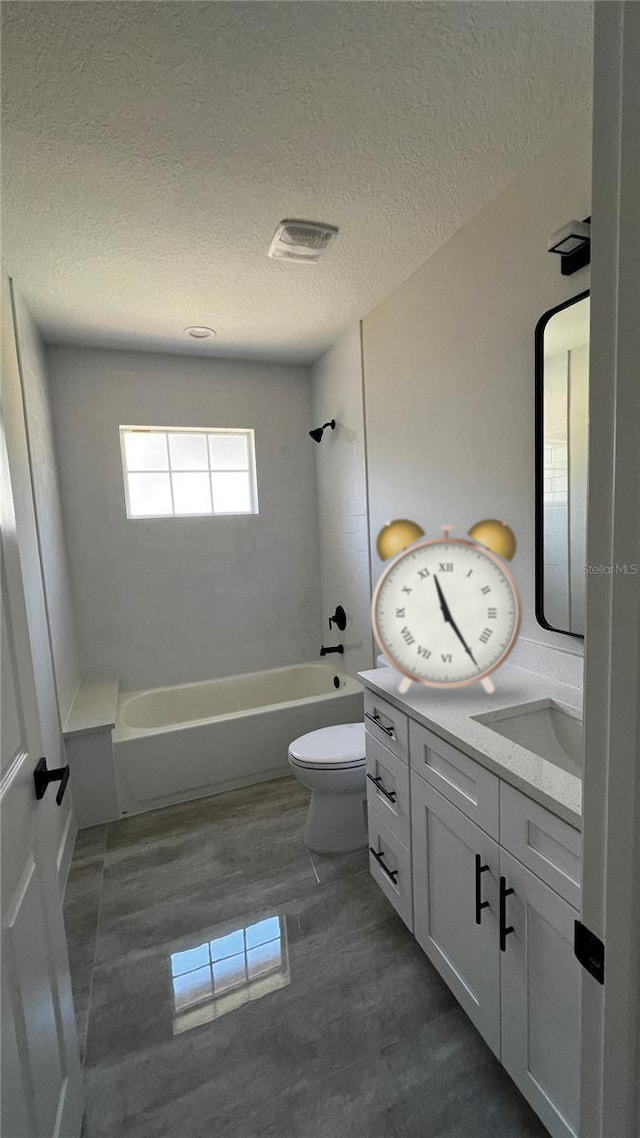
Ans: 11:25
